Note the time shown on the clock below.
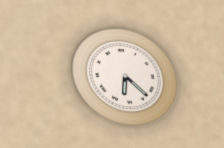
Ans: 6:23
